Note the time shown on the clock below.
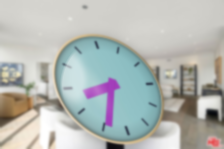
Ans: 8:34
